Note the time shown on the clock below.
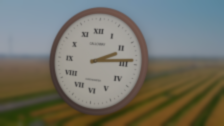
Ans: 2:14
